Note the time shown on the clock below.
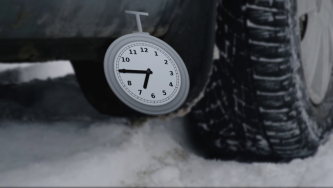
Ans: 6:45
